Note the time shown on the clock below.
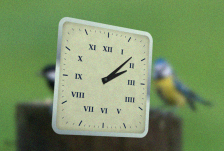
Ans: 2:08
